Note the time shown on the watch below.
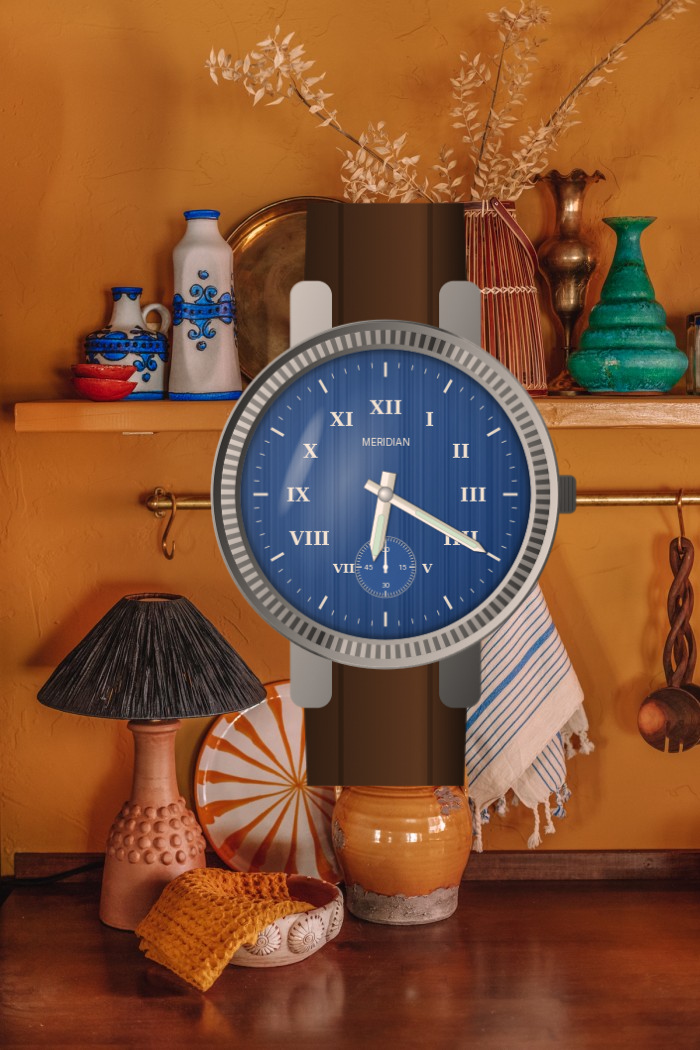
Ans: 6:20
